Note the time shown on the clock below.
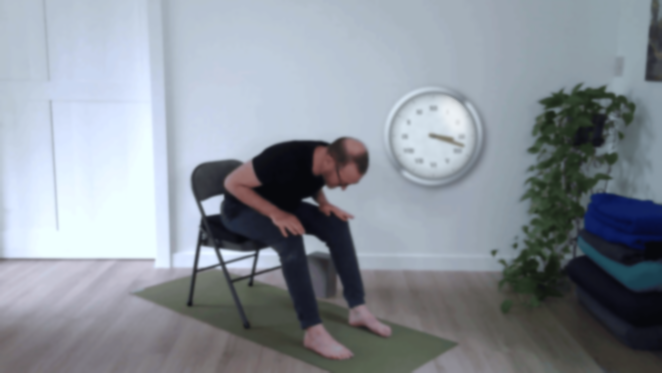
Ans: 3:18
